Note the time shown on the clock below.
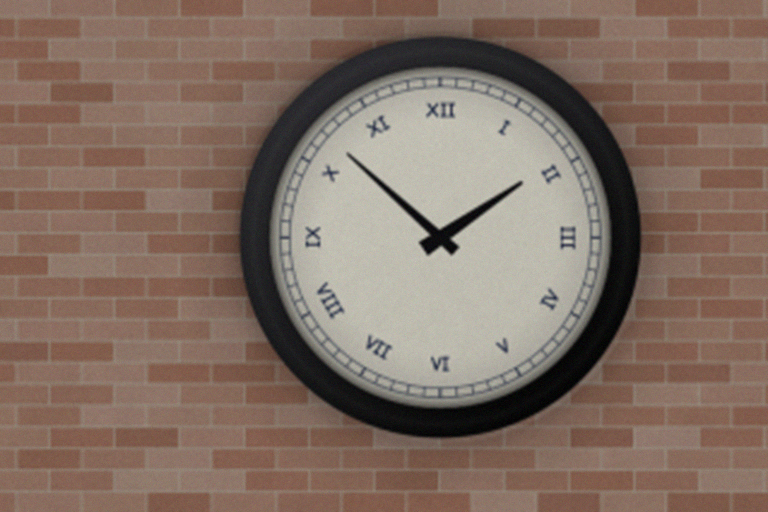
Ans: 1:52
